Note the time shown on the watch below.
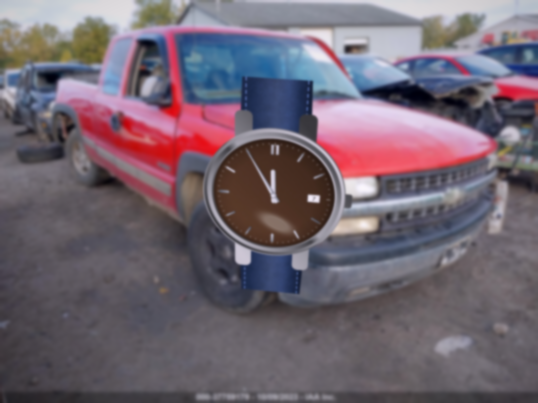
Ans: 11:55
